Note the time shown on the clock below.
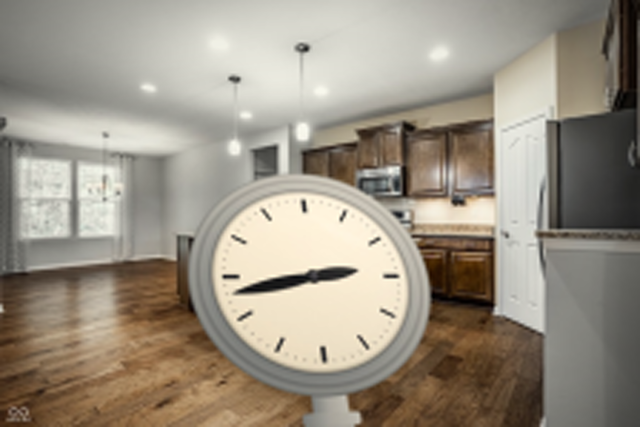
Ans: 2:43
